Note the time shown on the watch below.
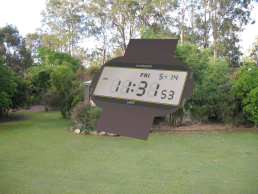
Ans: 11:31:53
